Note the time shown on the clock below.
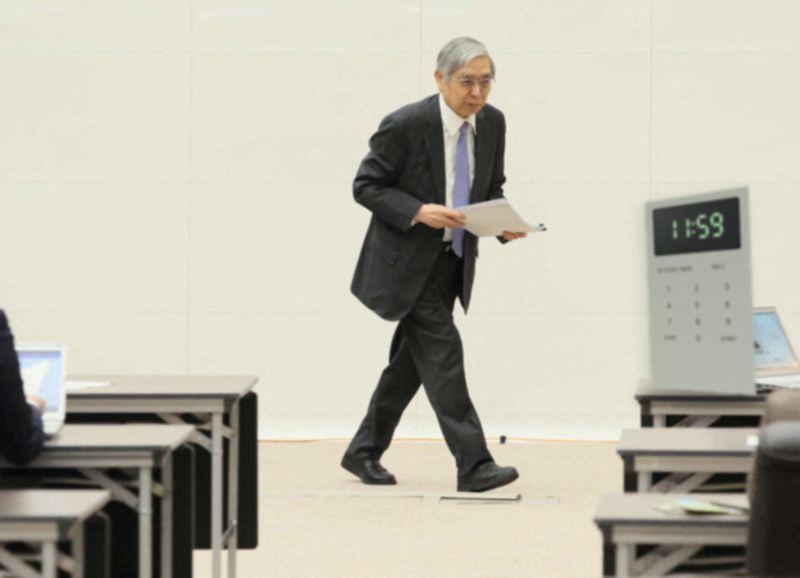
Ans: 11:59
